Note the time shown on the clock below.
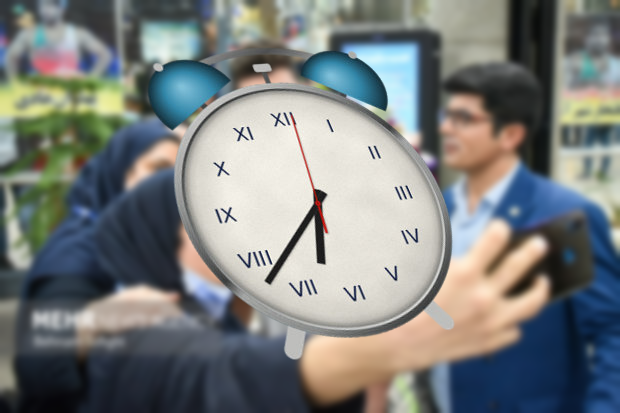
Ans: 6:38:01
